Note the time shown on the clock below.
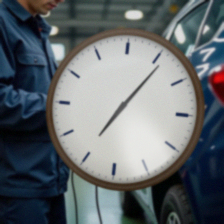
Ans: 7:06
